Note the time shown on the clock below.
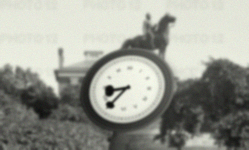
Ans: 8:36
